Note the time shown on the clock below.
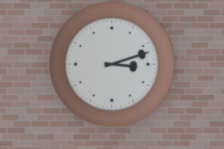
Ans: 3:12
